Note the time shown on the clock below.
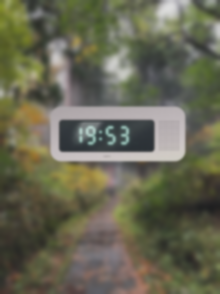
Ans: 19:53
